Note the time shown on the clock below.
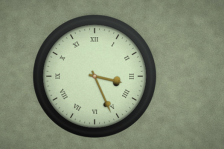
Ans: 3:26
